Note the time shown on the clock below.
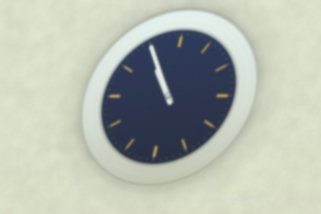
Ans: 10:55
